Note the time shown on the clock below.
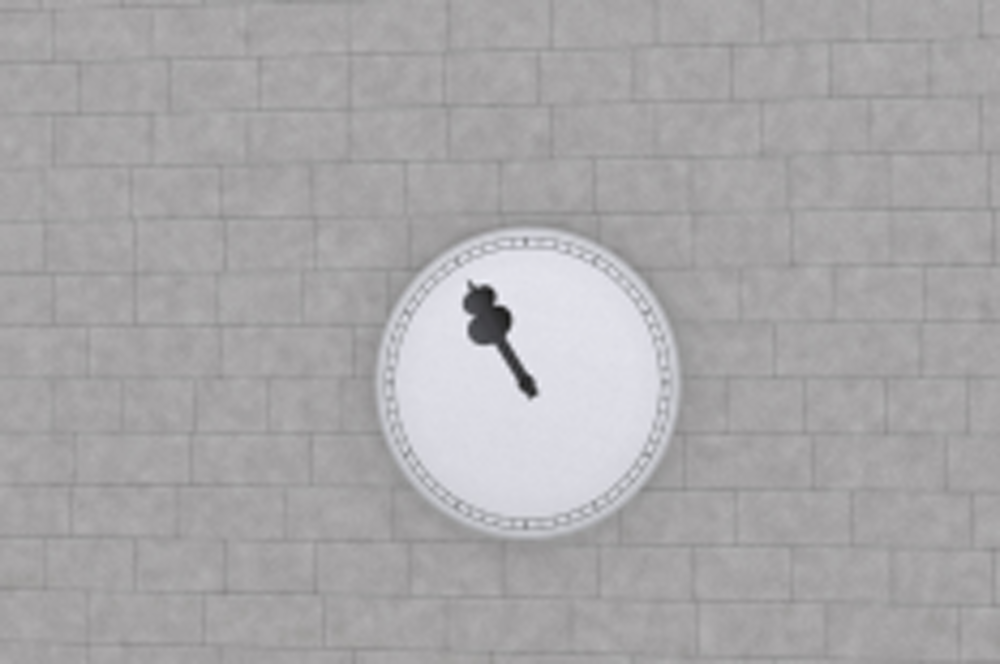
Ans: 10:55
